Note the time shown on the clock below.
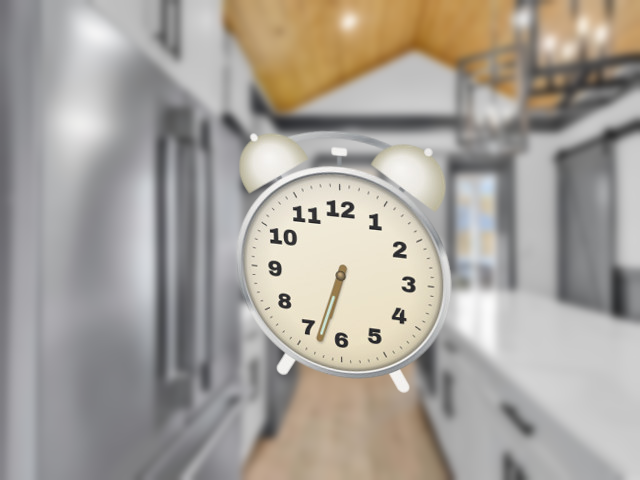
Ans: 6:33
